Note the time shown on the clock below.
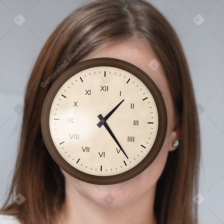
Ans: 1:24
